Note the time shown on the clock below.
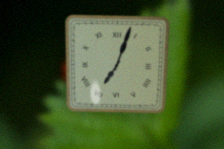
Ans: 7:03
